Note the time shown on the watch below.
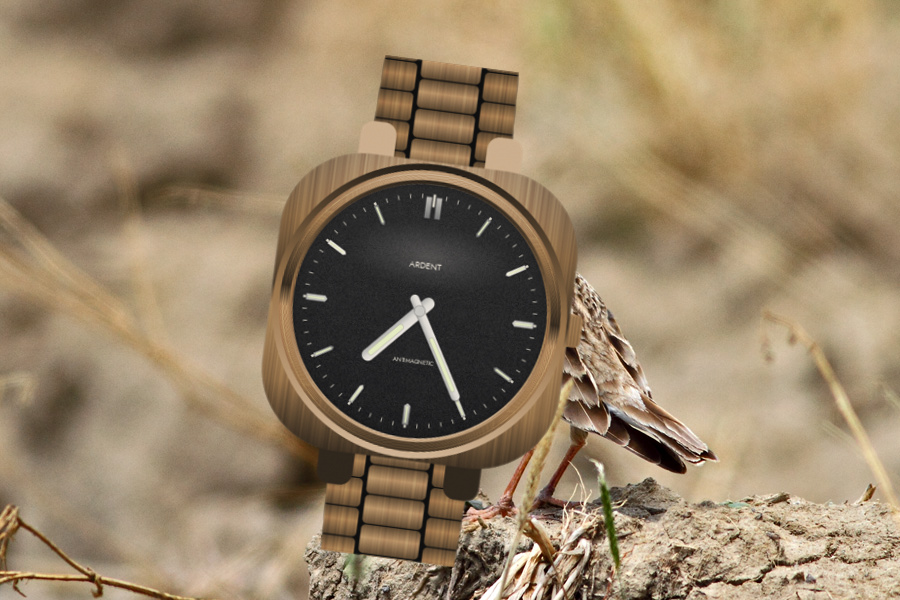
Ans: 7:25
